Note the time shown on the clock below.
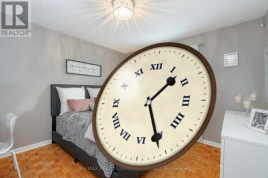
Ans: 1:26
